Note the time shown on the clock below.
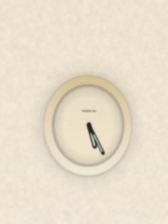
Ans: 5:25
